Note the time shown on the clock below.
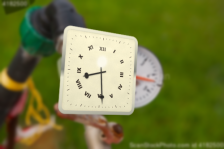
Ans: 8:29
